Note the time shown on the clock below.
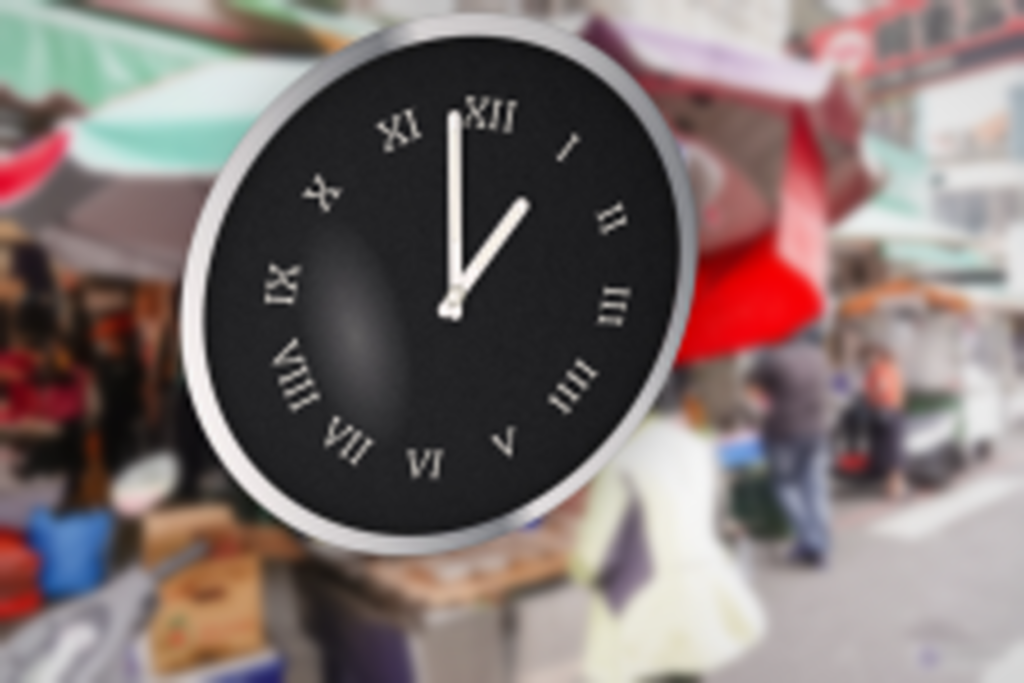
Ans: 12:58
